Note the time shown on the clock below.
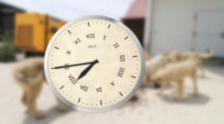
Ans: 7:45
